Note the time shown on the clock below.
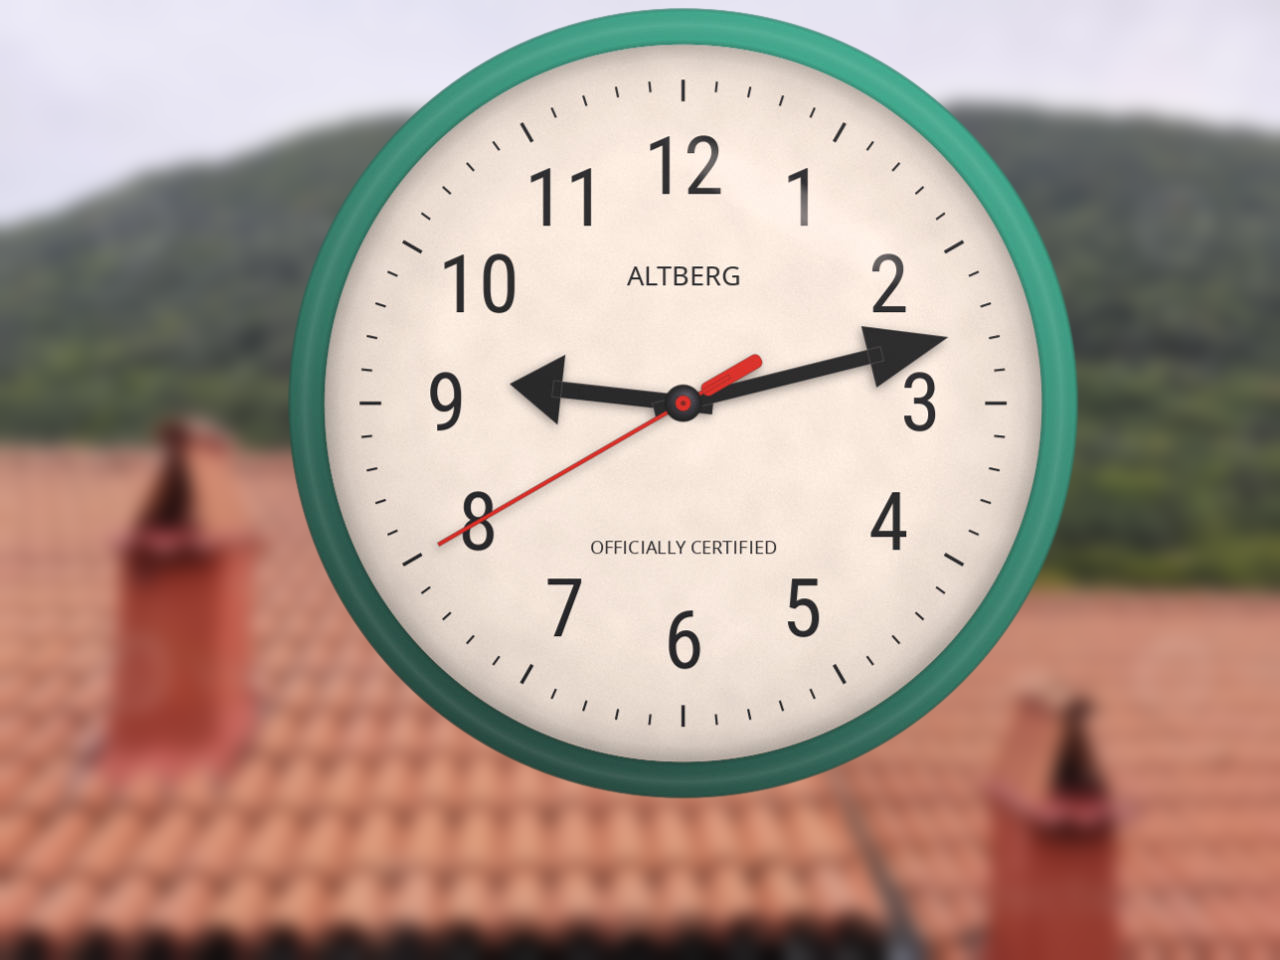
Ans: 9:12:40
